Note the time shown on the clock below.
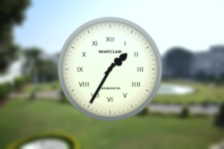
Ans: 1:35
